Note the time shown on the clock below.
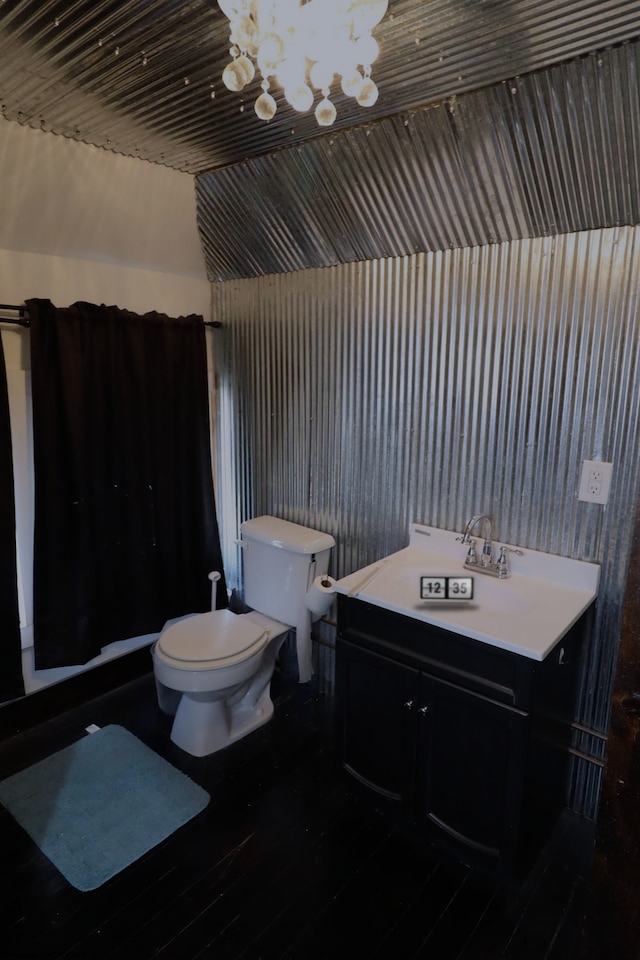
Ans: 12:35
